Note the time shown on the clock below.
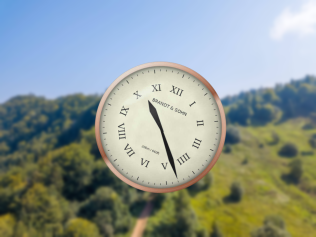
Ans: 10:23
